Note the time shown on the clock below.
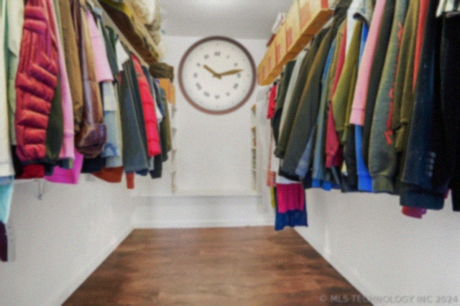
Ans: 10:13
